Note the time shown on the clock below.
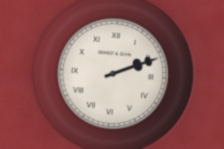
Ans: 2:11
